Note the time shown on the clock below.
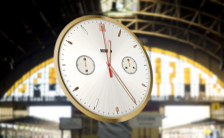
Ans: 12:25
